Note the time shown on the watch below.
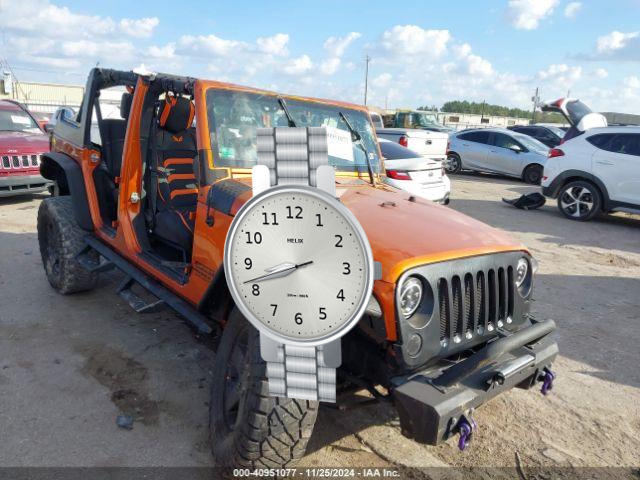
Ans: 8:41:42
